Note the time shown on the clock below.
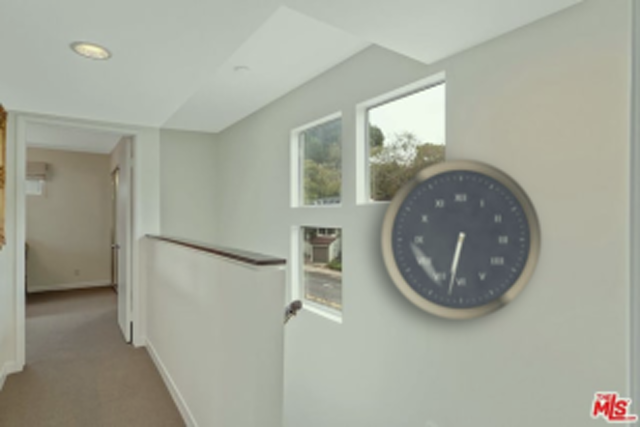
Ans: 6:32
